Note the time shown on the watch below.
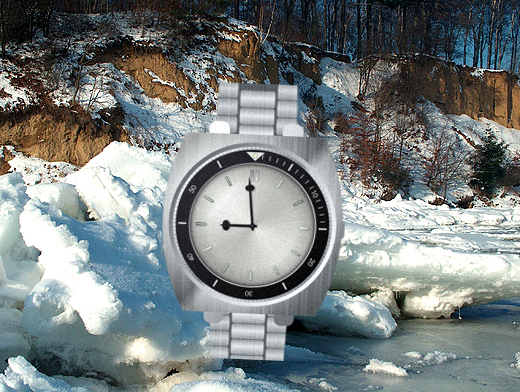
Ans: 8:59
